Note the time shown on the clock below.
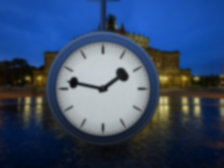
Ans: 1:47
